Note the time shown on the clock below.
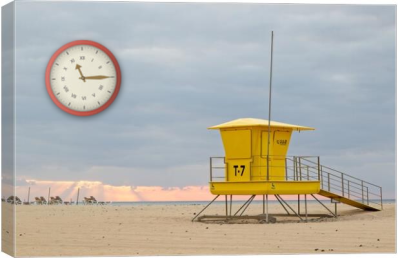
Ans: 11:15
